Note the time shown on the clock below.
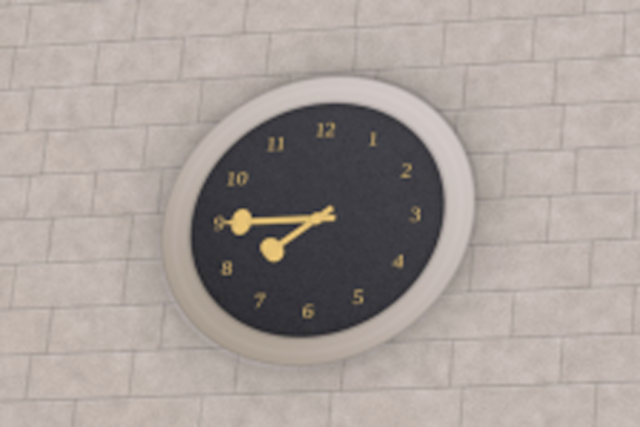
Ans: 7:45
